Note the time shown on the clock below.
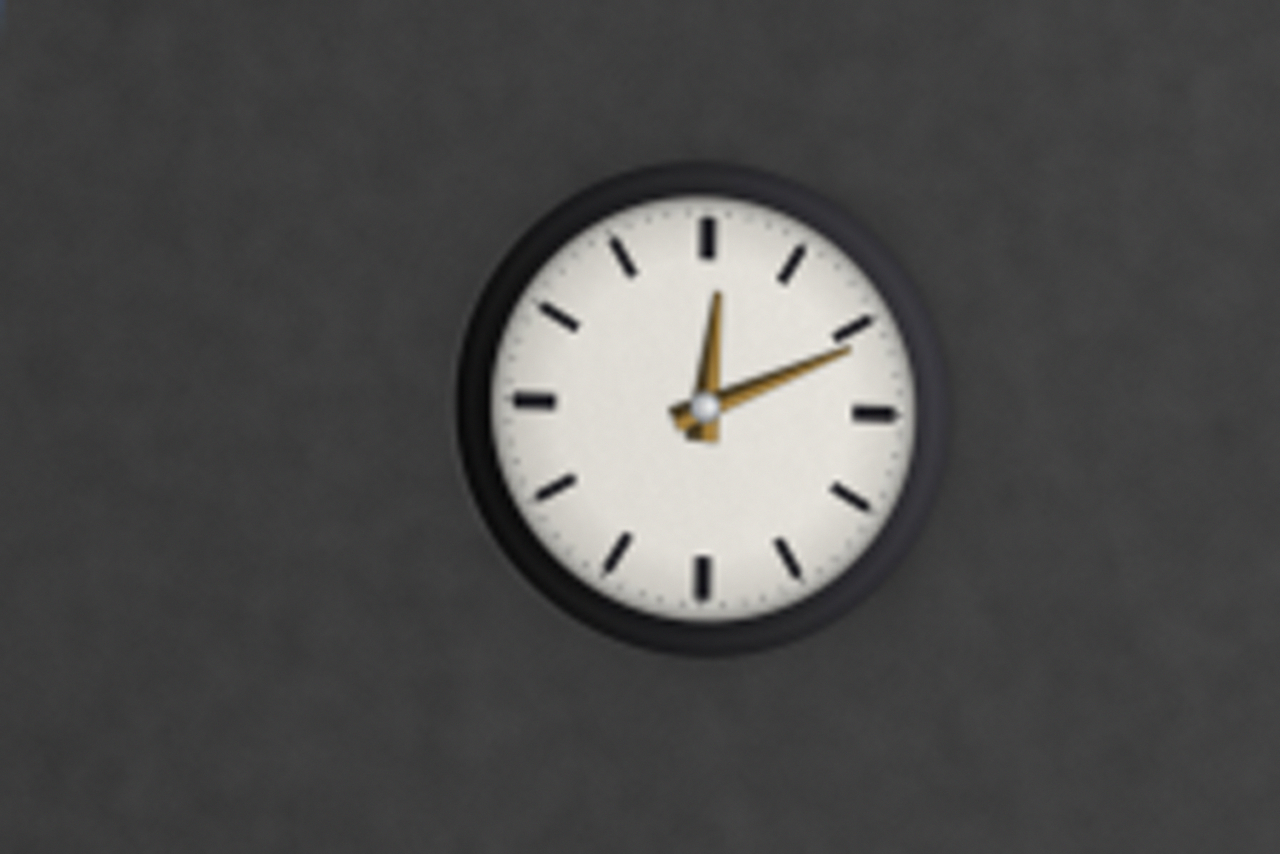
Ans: 12:11
